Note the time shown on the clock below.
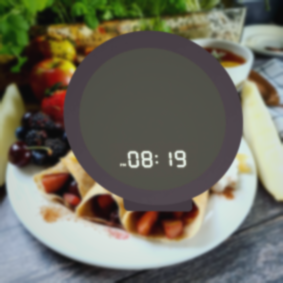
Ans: 8:19
